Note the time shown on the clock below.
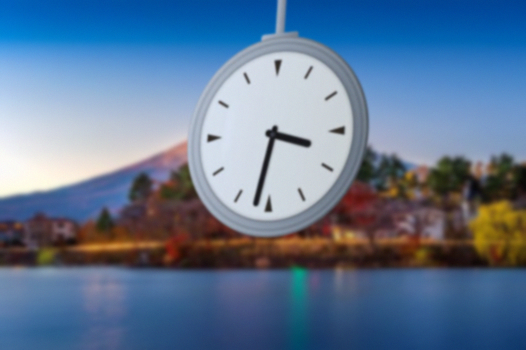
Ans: 3:32
